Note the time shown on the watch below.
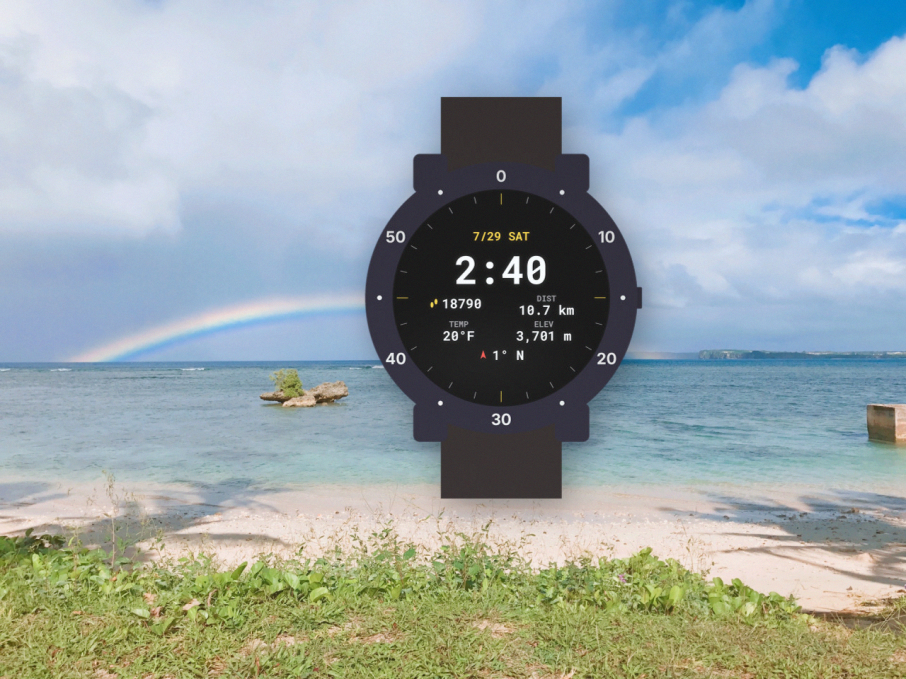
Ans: 2:40
